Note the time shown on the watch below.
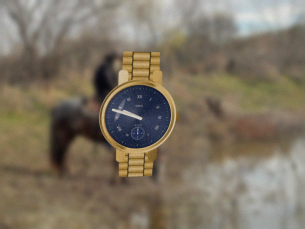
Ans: 9:48
